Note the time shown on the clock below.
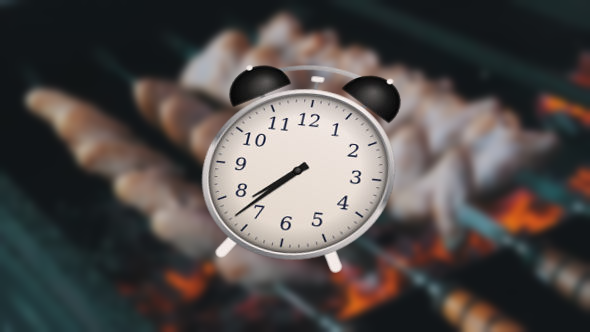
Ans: 7:37
